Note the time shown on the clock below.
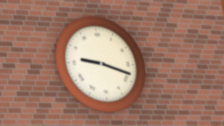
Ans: 9:18
